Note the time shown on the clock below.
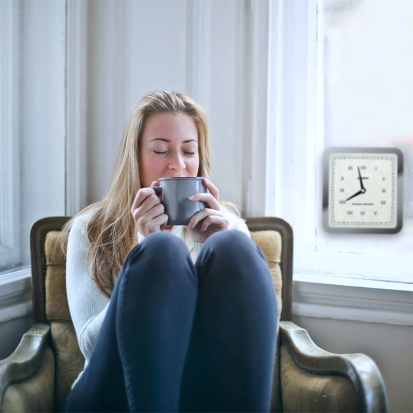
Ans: 7:58
